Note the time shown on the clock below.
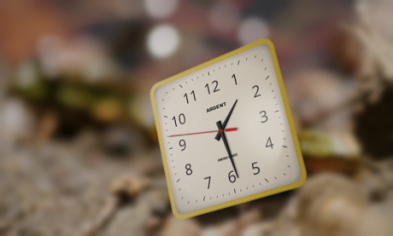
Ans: 1:28:47
